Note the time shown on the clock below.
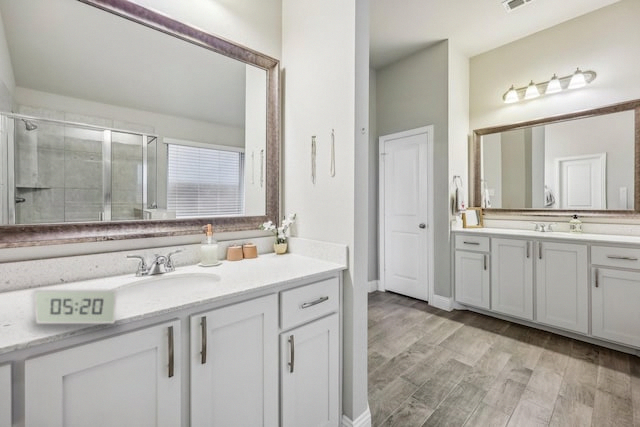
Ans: 5:20
